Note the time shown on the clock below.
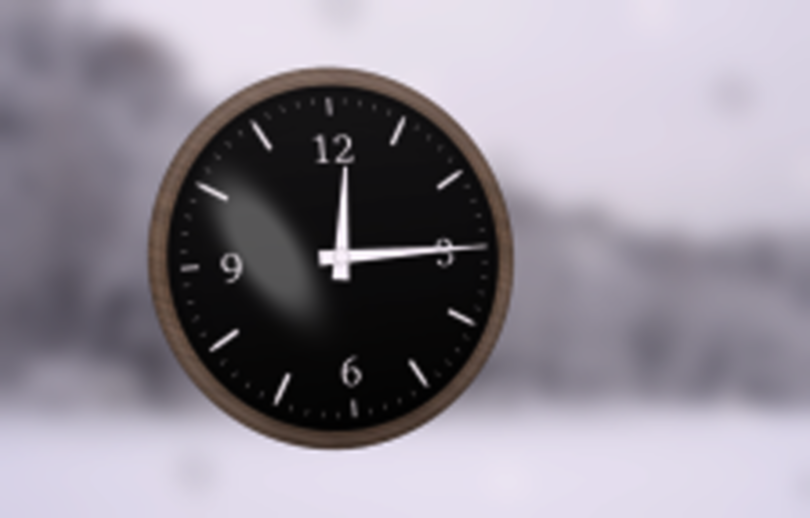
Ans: 12:15
